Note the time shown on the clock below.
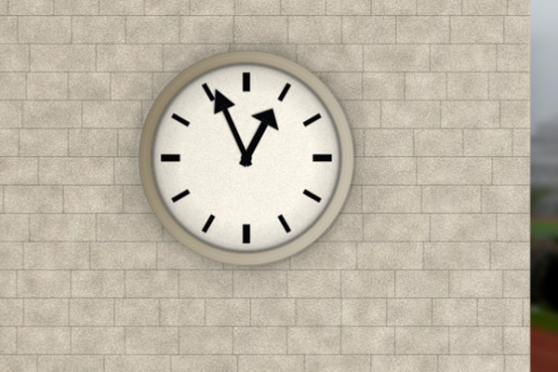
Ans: 12:56
